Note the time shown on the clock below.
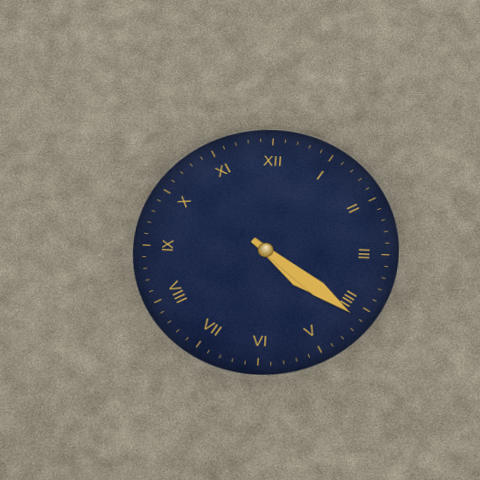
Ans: 4:21
